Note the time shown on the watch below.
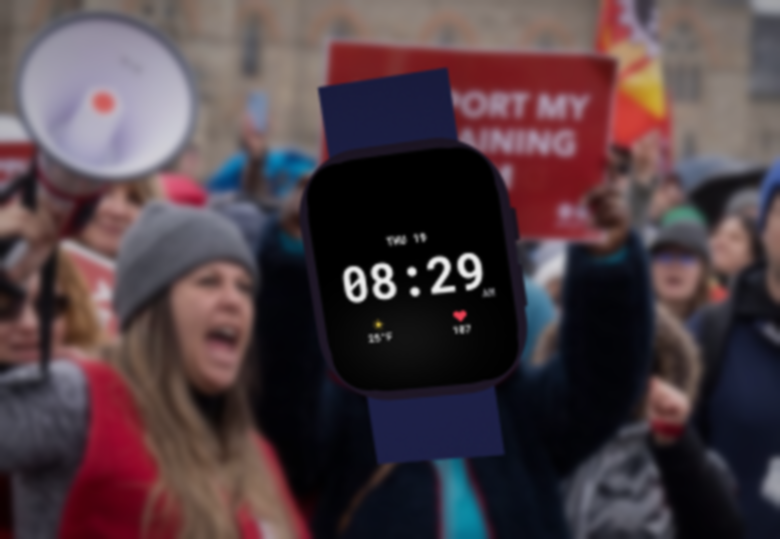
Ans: 8:29
